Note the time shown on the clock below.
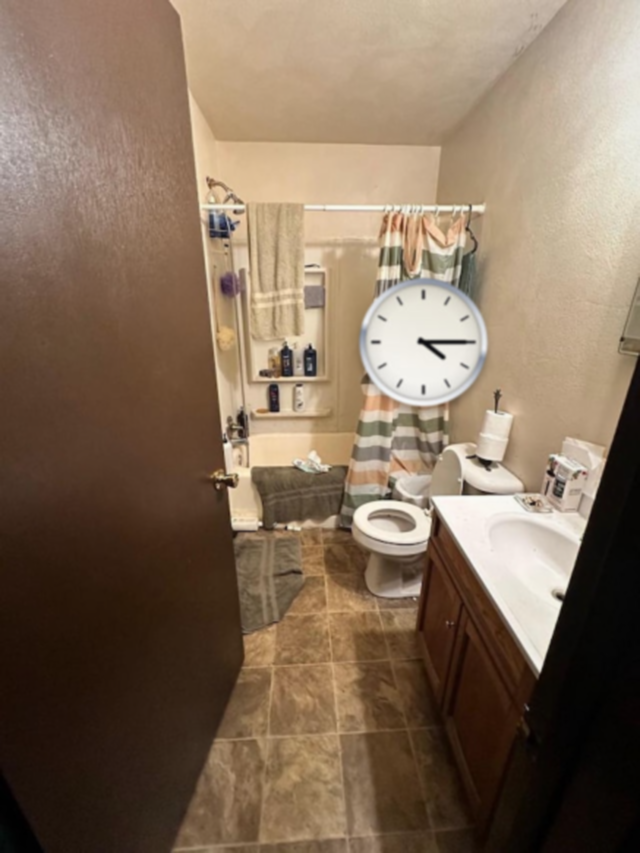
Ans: 4:15
